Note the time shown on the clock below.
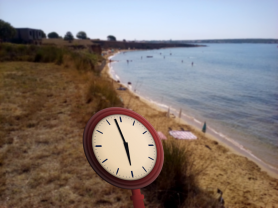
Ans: 5:58
